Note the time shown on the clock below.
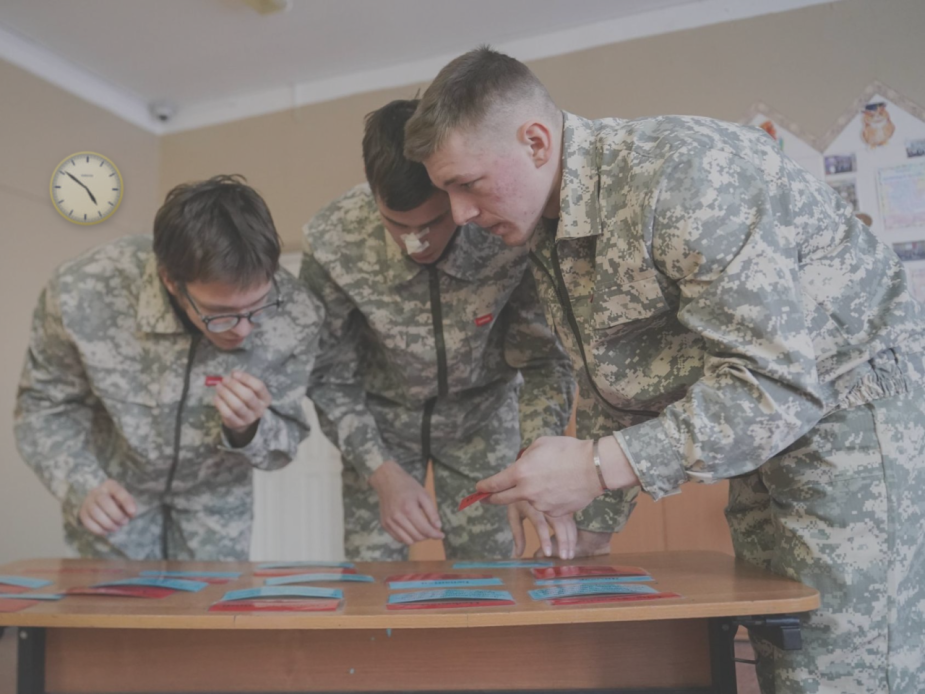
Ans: 4:51
